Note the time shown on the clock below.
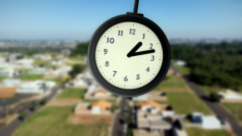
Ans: 1:12
